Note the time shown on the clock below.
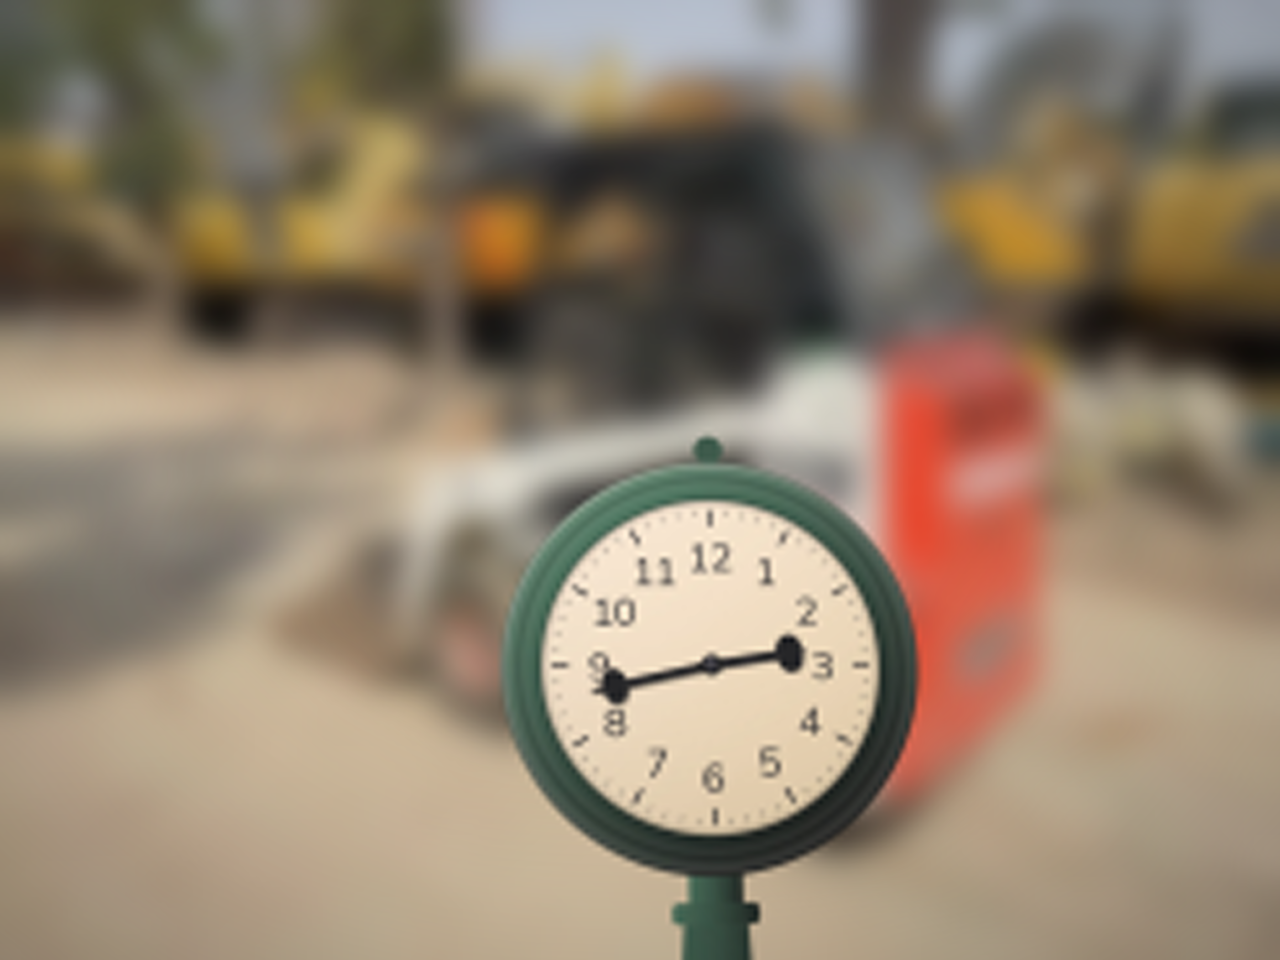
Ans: 2:43
